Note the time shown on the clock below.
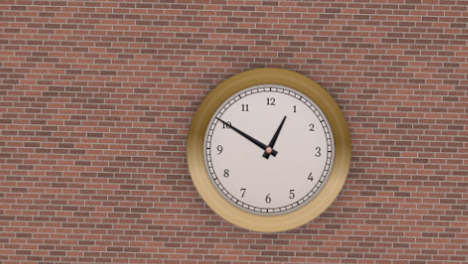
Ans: 12:50
